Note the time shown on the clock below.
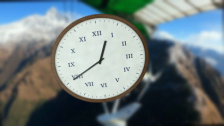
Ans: 12:40
